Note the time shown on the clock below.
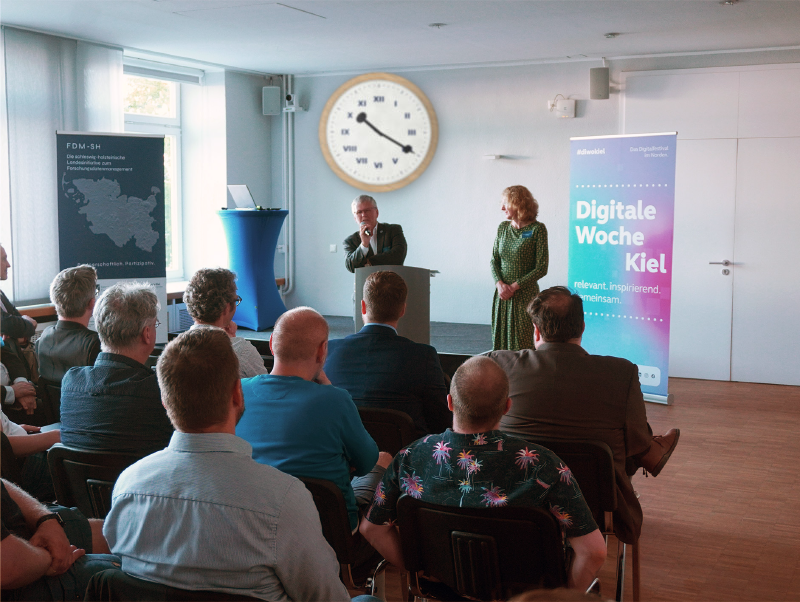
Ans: 10:20
